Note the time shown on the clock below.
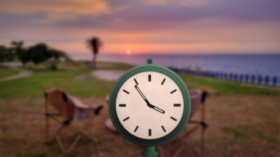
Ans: 3:54
